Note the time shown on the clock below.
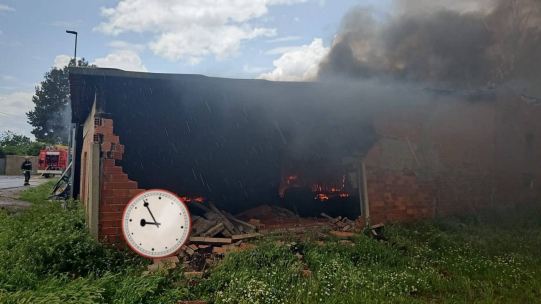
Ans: 8:54
